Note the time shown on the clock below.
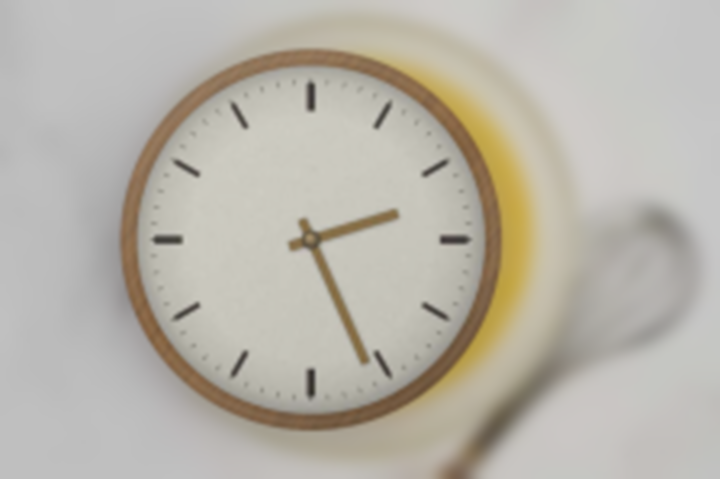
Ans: 2:26
